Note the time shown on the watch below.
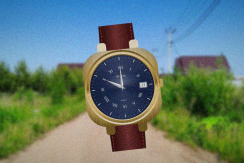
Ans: 10:00
